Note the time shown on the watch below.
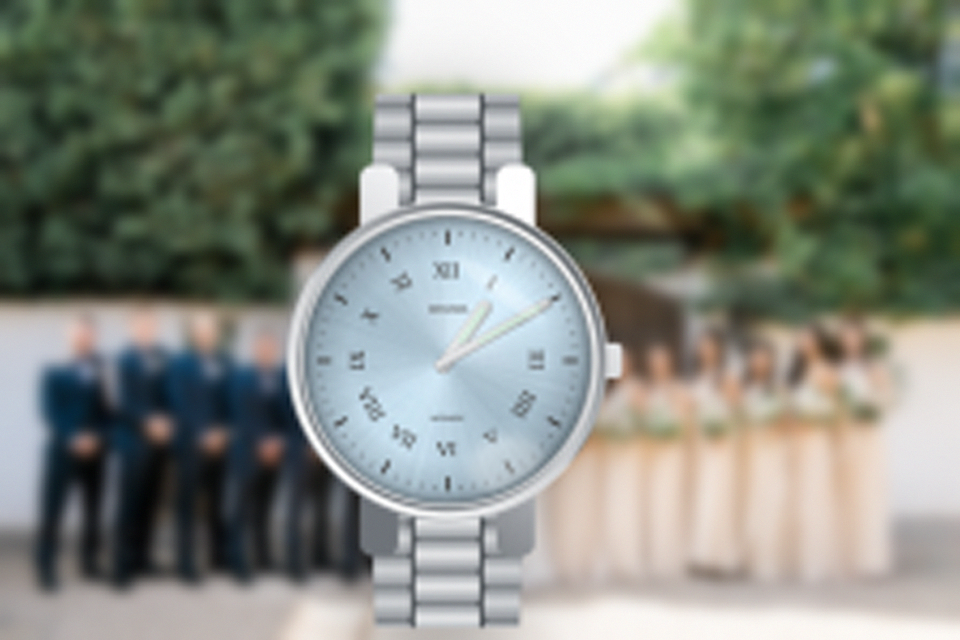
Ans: 1:10
